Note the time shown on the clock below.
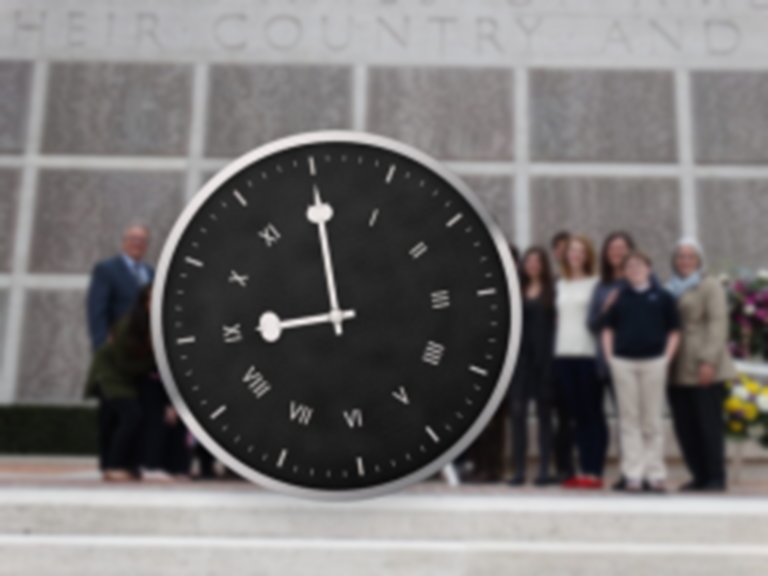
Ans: 9:00
